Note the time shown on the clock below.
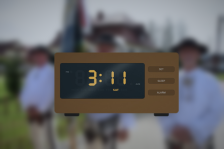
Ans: 3:11
